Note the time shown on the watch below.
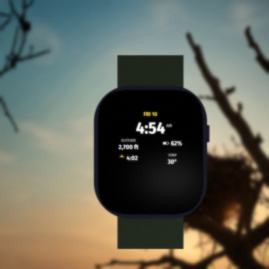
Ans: 4:54
